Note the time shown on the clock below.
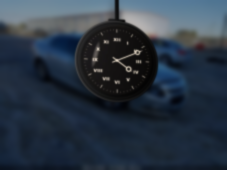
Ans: 4:11
